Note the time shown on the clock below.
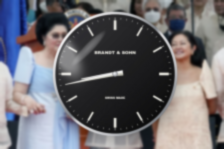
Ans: 8:43
